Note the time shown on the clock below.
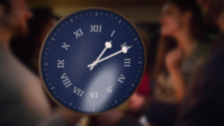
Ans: 1:11
